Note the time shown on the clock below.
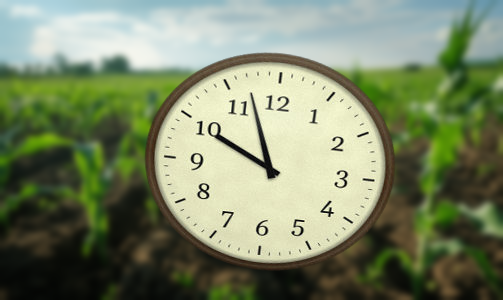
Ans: 9:57
